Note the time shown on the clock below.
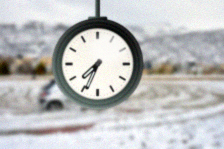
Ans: 7:34
